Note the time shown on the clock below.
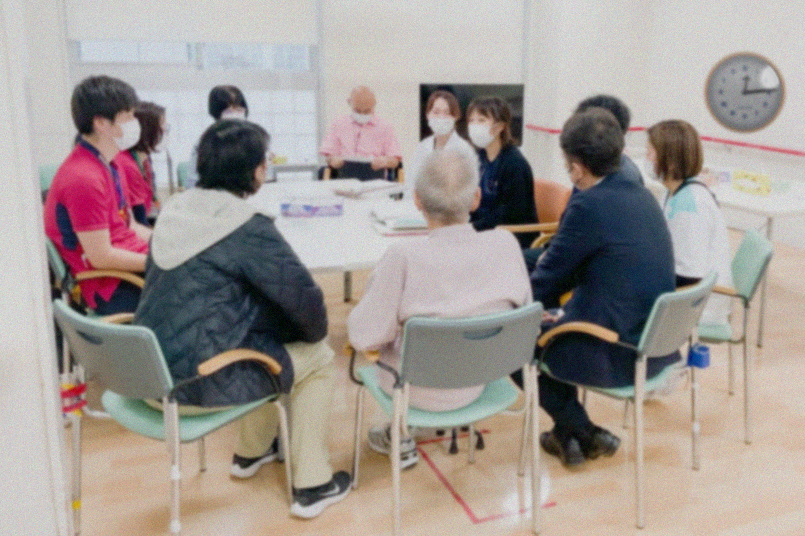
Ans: 12:14
